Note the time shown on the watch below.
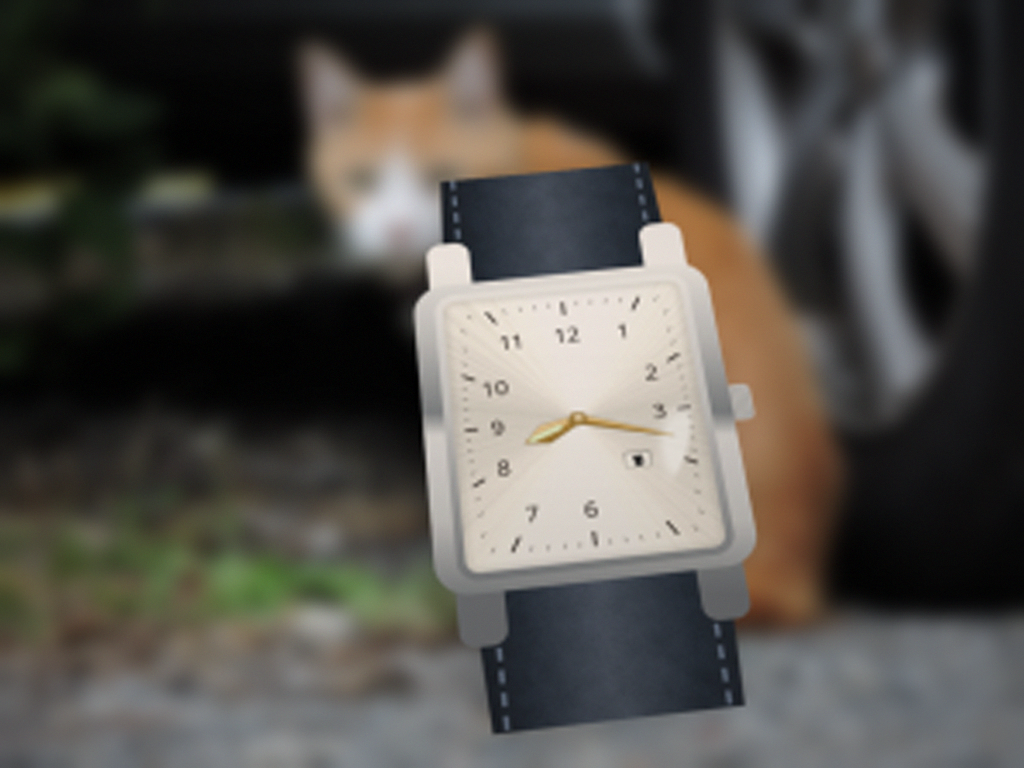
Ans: 8:18
